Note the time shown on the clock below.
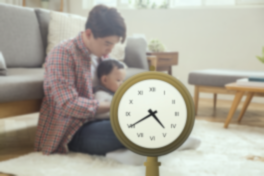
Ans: 4:40
